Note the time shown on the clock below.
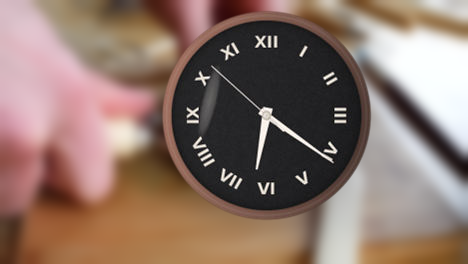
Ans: 6:20:52
